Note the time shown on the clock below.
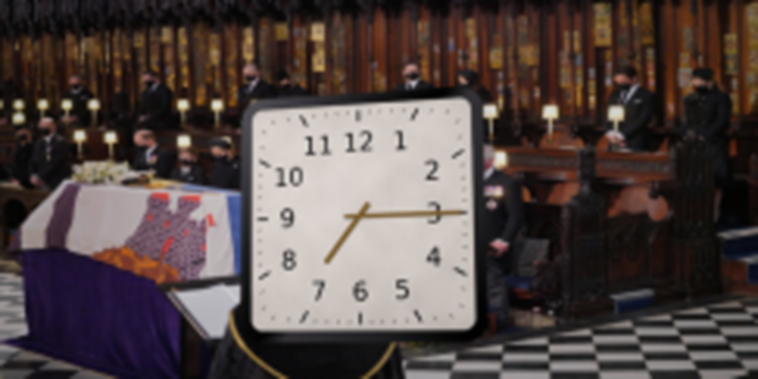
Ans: 7:15
